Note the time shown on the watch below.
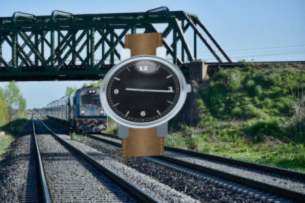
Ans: 9:16
